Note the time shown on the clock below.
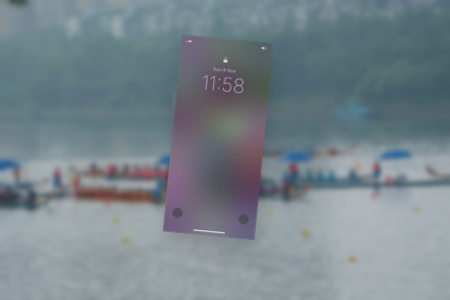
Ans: 11:58
